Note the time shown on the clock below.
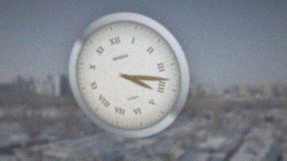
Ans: 4:18
